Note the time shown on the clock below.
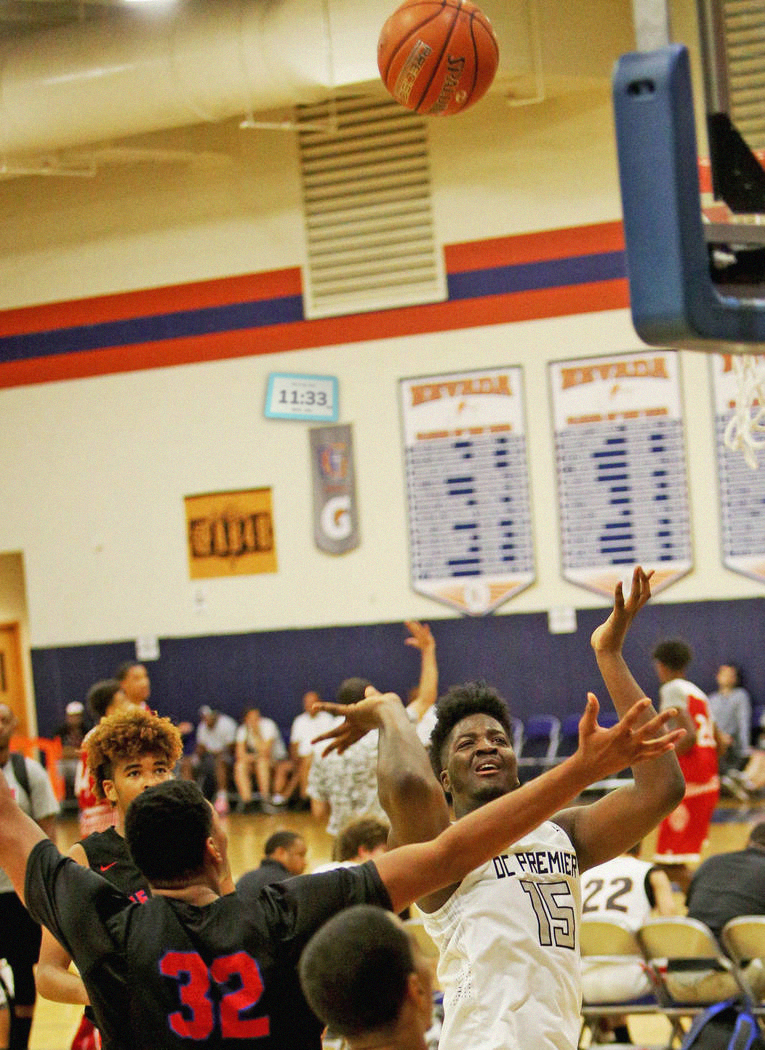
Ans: 11:33
